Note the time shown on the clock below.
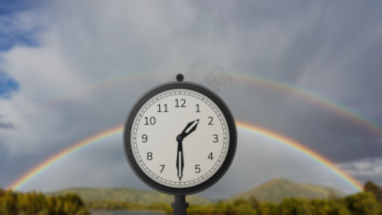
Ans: 1:30
